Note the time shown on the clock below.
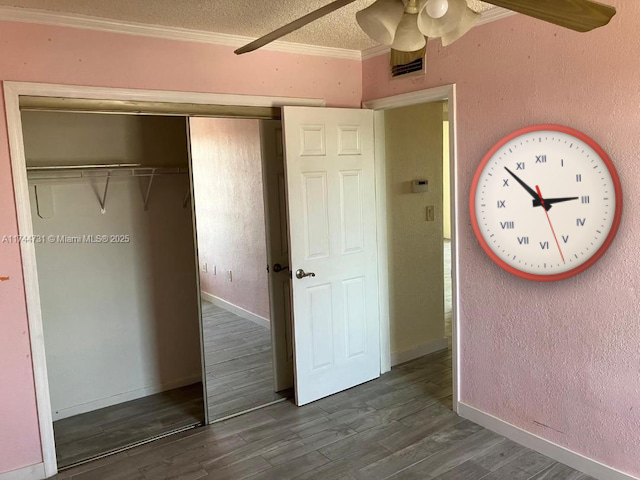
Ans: 2:52:27
